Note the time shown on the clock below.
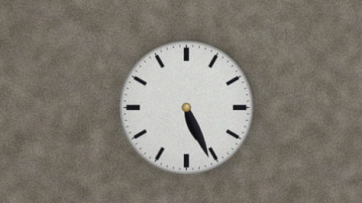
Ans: 5:26
